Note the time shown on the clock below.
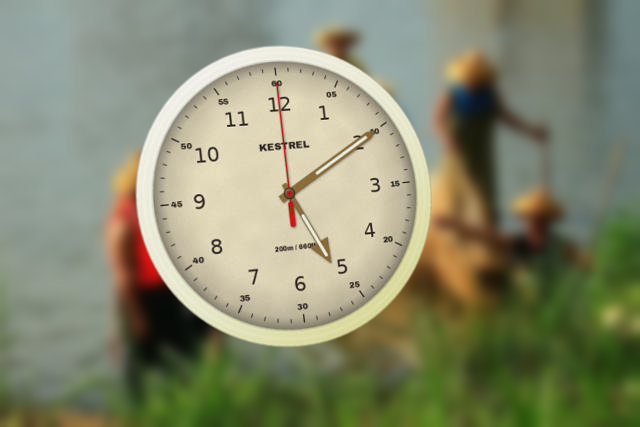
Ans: 5:10:00
